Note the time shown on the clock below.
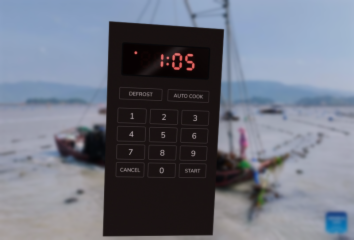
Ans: 1:05
